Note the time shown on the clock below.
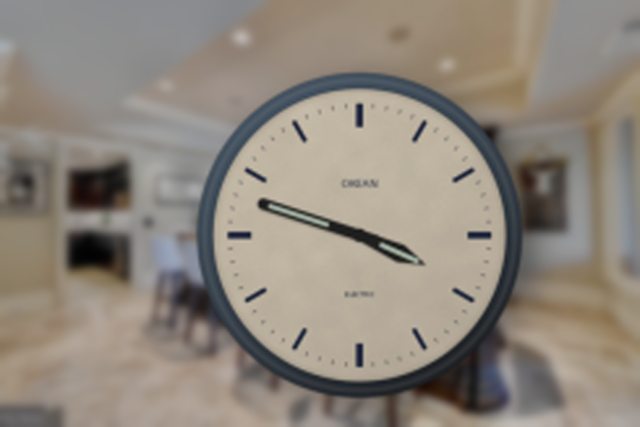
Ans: 3:48
